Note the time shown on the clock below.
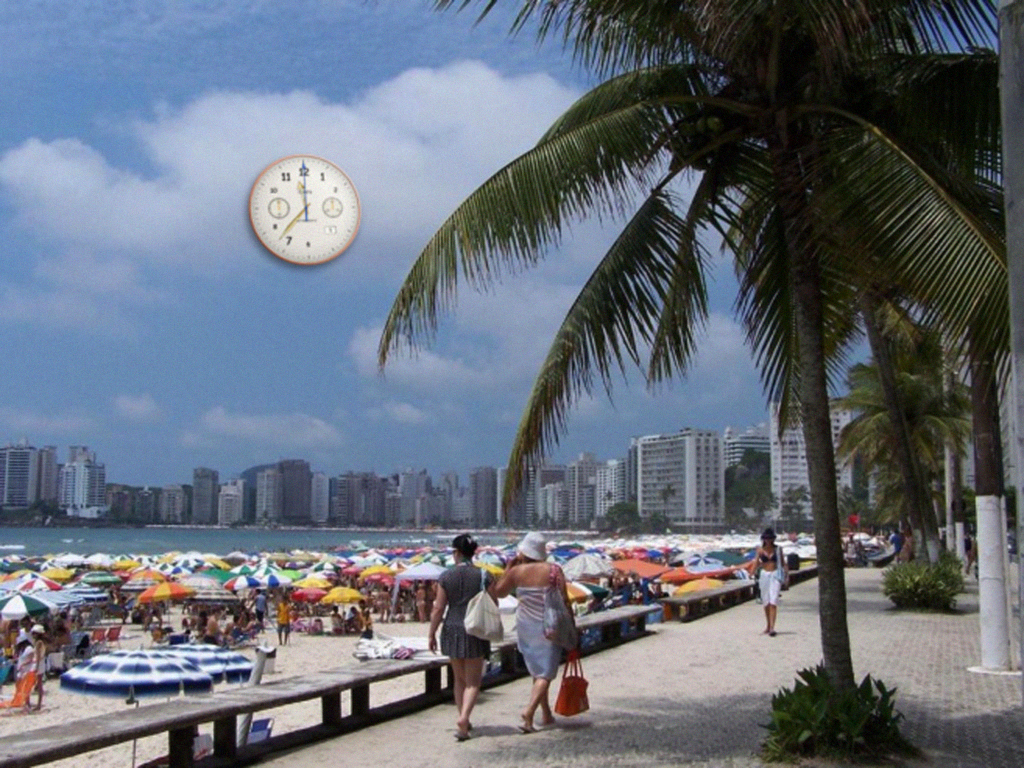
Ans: 11:37
